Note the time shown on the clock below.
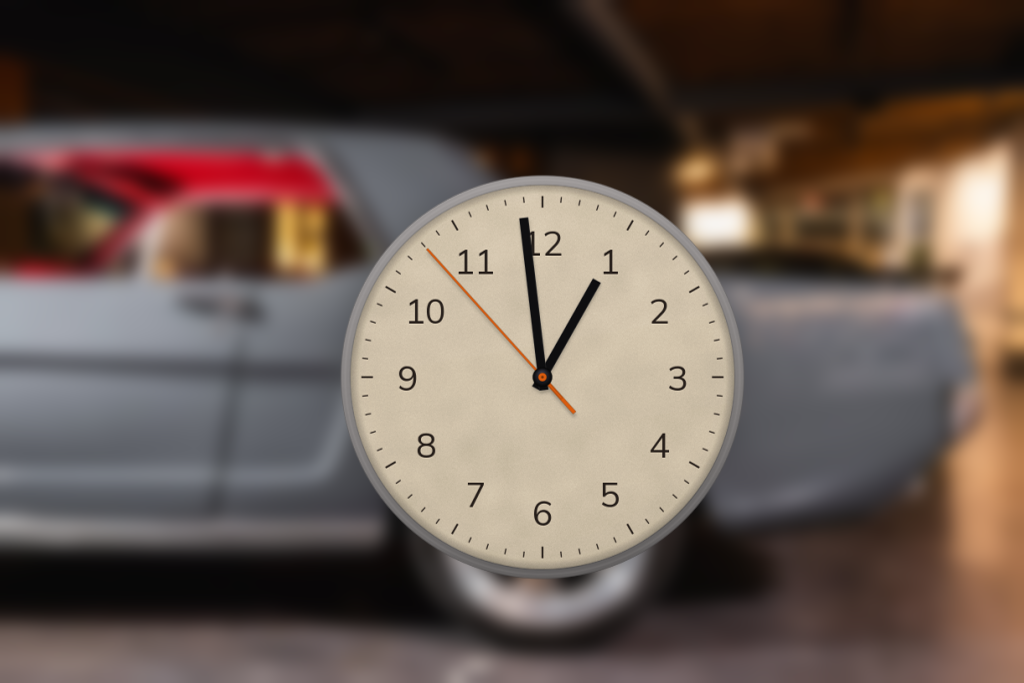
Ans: 12:58:53
